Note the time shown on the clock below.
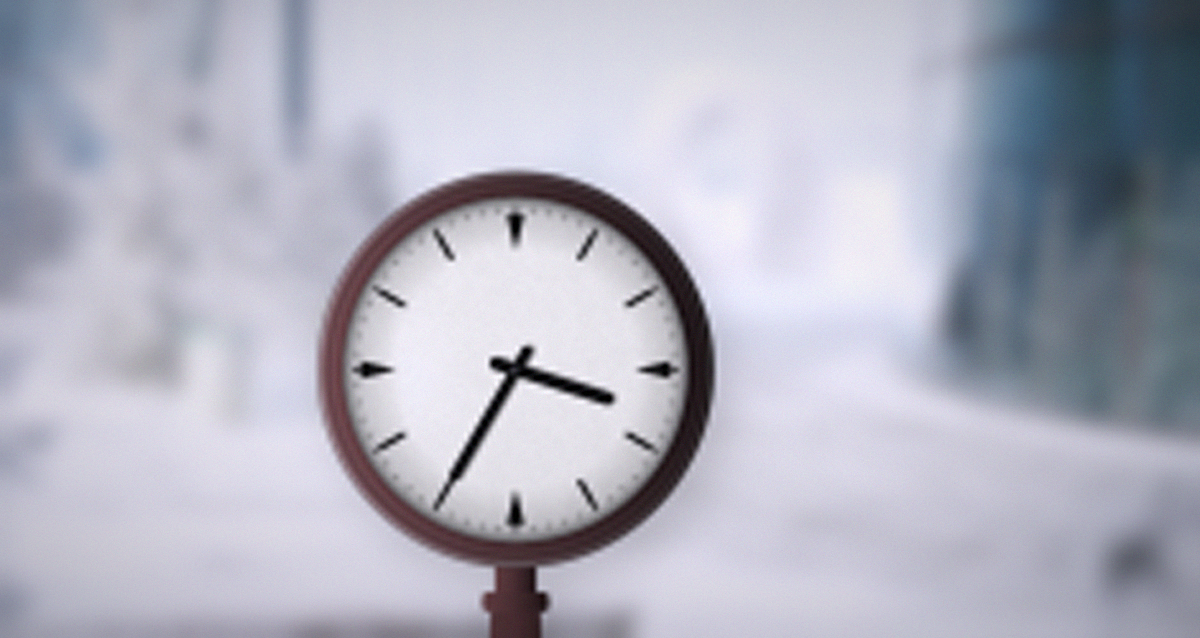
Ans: 3:35
